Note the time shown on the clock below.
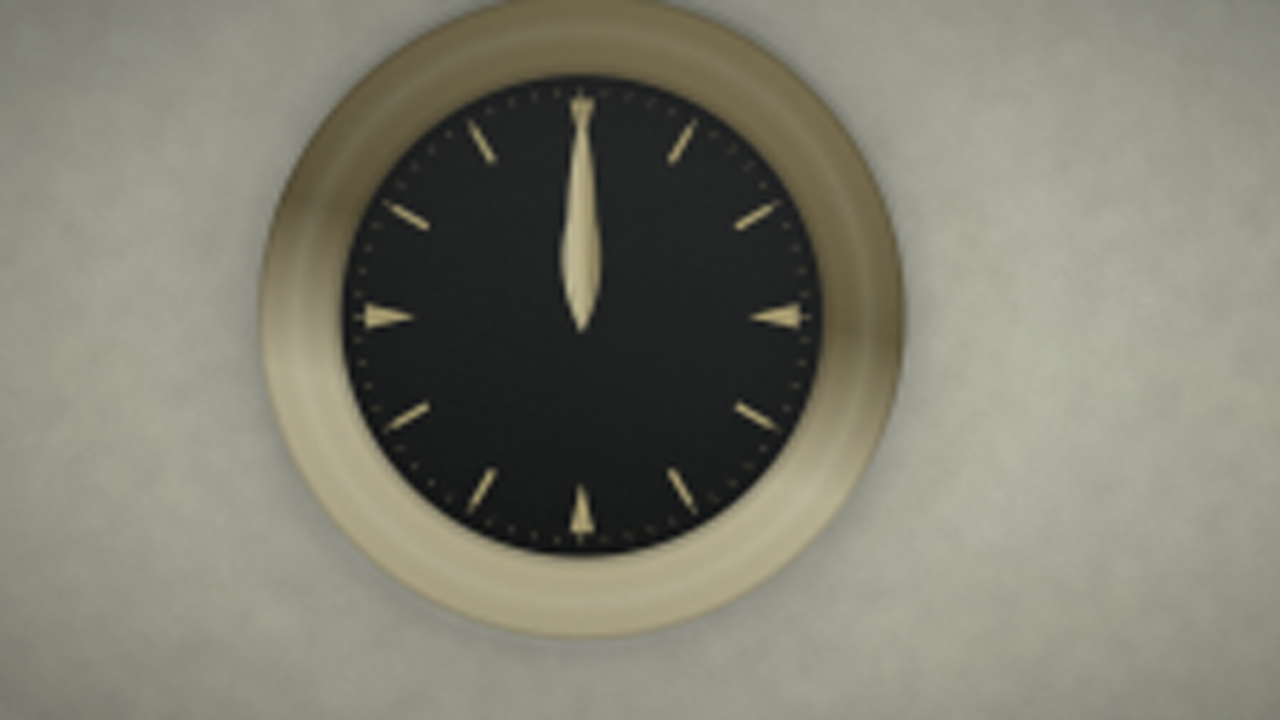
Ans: 12:00
